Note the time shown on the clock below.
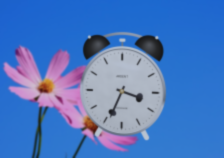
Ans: 3:34
